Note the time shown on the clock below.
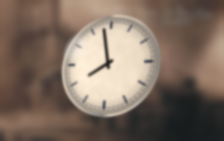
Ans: 7:58
